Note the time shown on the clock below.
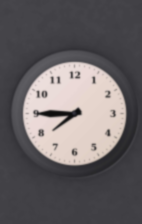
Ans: 7:45
